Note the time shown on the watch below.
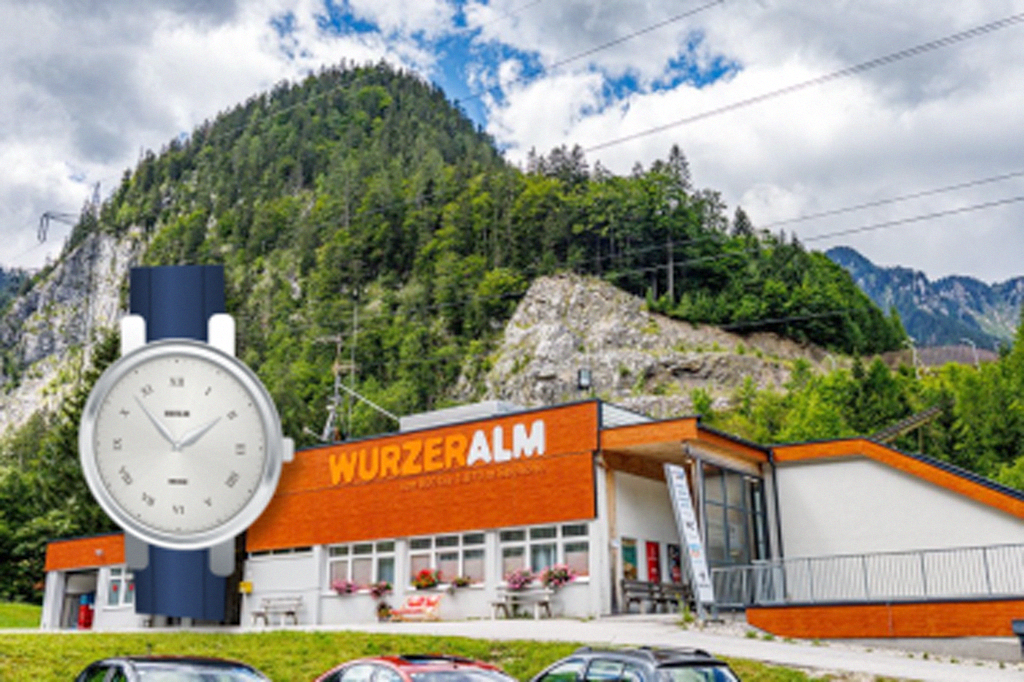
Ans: 1:53
